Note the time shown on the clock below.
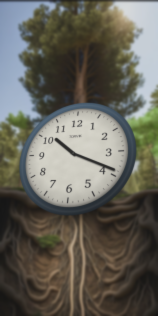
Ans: 10:19
